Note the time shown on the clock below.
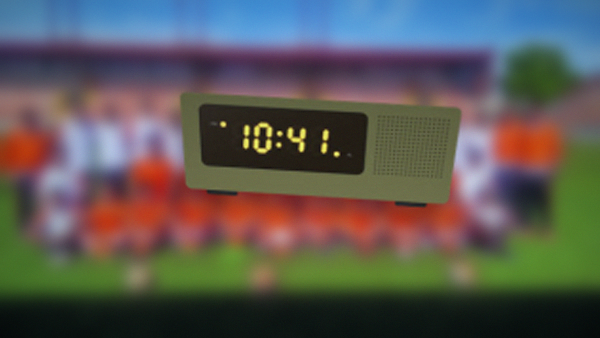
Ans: 10:41
